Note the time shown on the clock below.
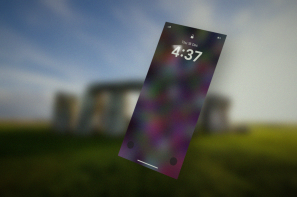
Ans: 4:37
